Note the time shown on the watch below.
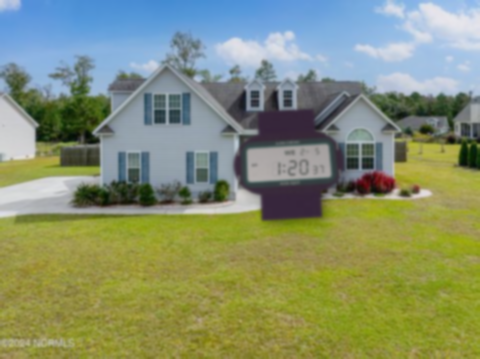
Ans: 1:20
